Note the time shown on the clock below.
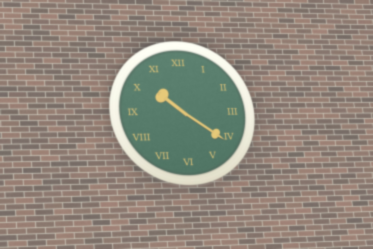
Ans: 10:21
